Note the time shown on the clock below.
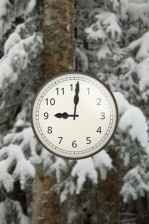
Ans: 9:01
